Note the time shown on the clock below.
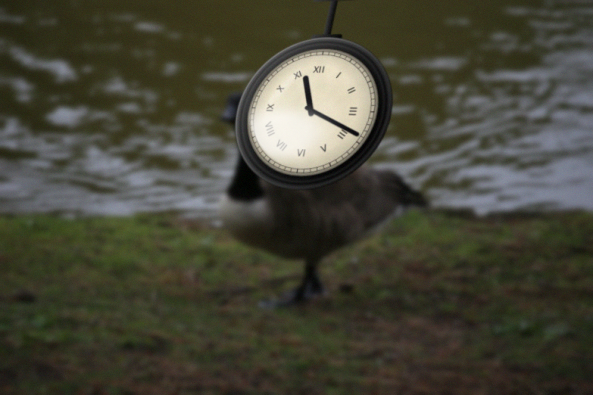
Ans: 11:19
